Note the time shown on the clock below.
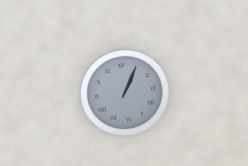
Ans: 1:05
